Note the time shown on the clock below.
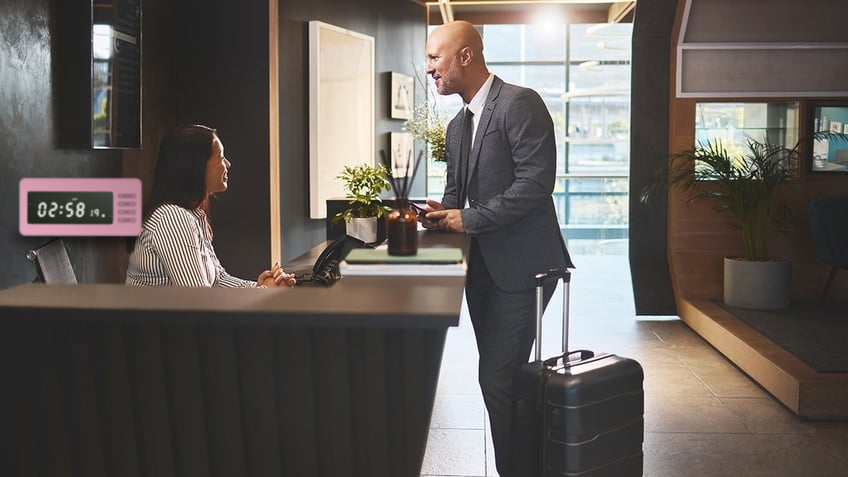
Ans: 2:58
